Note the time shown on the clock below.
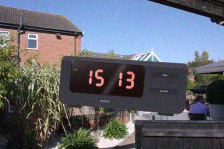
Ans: 15:13
